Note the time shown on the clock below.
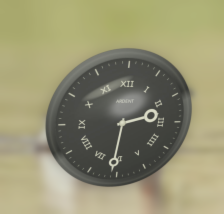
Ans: 2:31
